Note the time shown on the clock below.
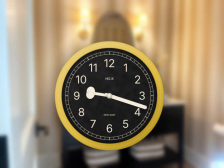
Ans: 9:18
